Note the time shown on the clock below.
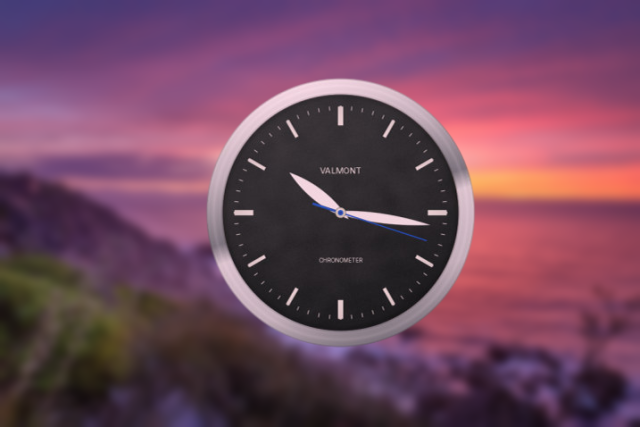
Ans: 10:16:18
